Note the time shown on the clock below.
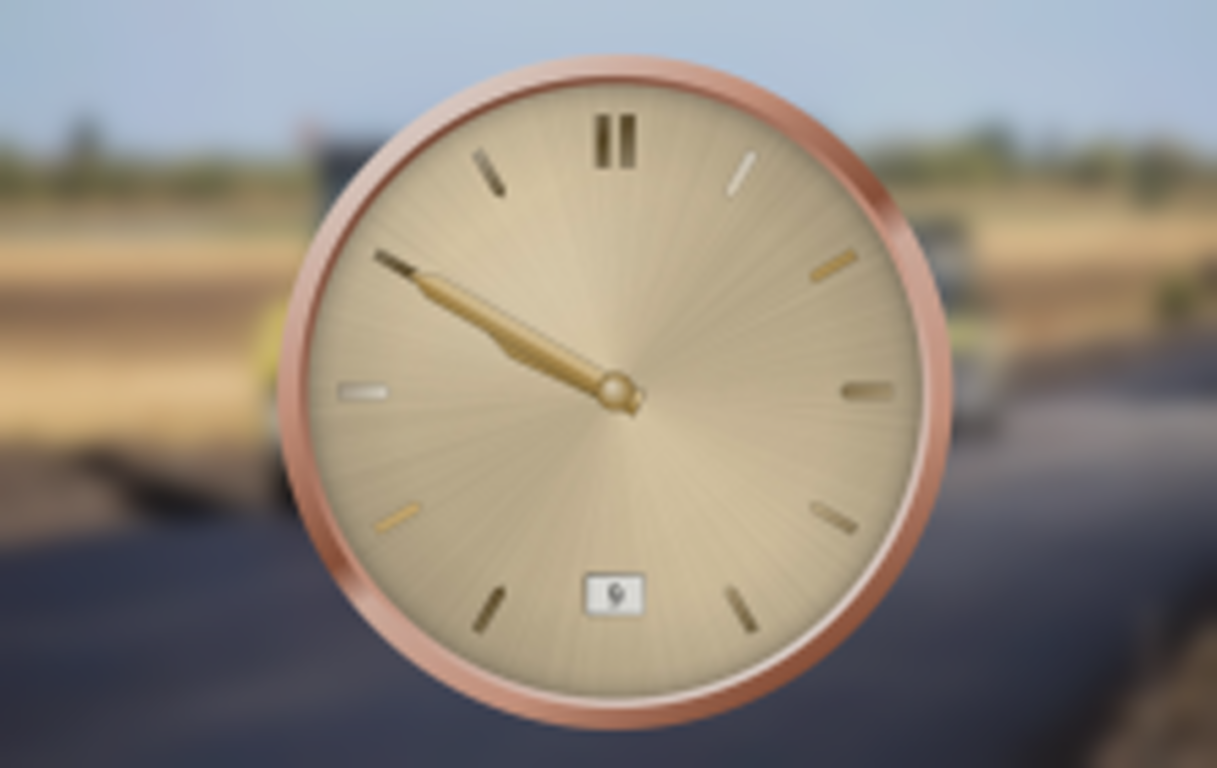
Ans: 9:50
